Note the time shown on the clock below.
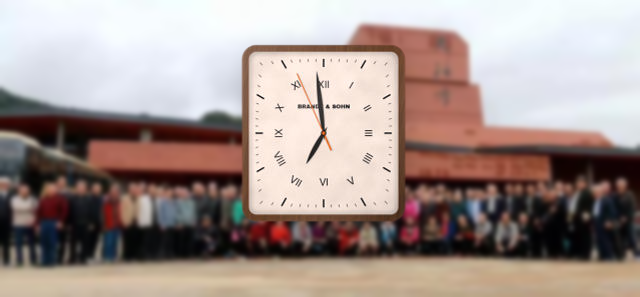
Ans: 6:58:56
